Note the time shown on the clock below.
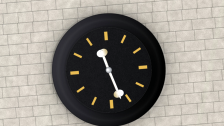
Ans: 11:27
